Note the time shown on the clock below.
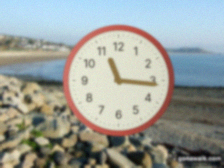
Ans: 11:16
